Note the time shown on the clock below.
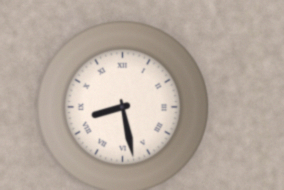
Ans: 8:28
